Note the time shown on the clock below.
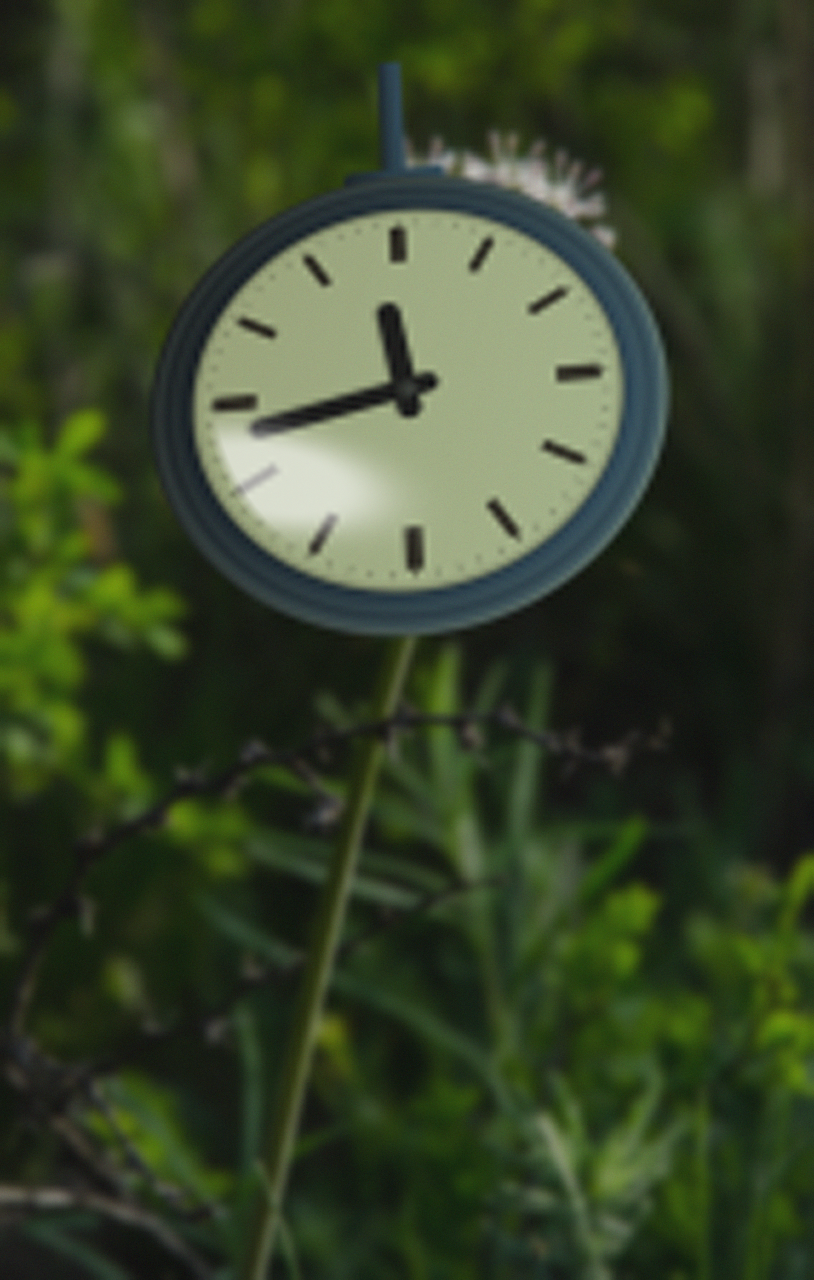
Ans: 11:43
